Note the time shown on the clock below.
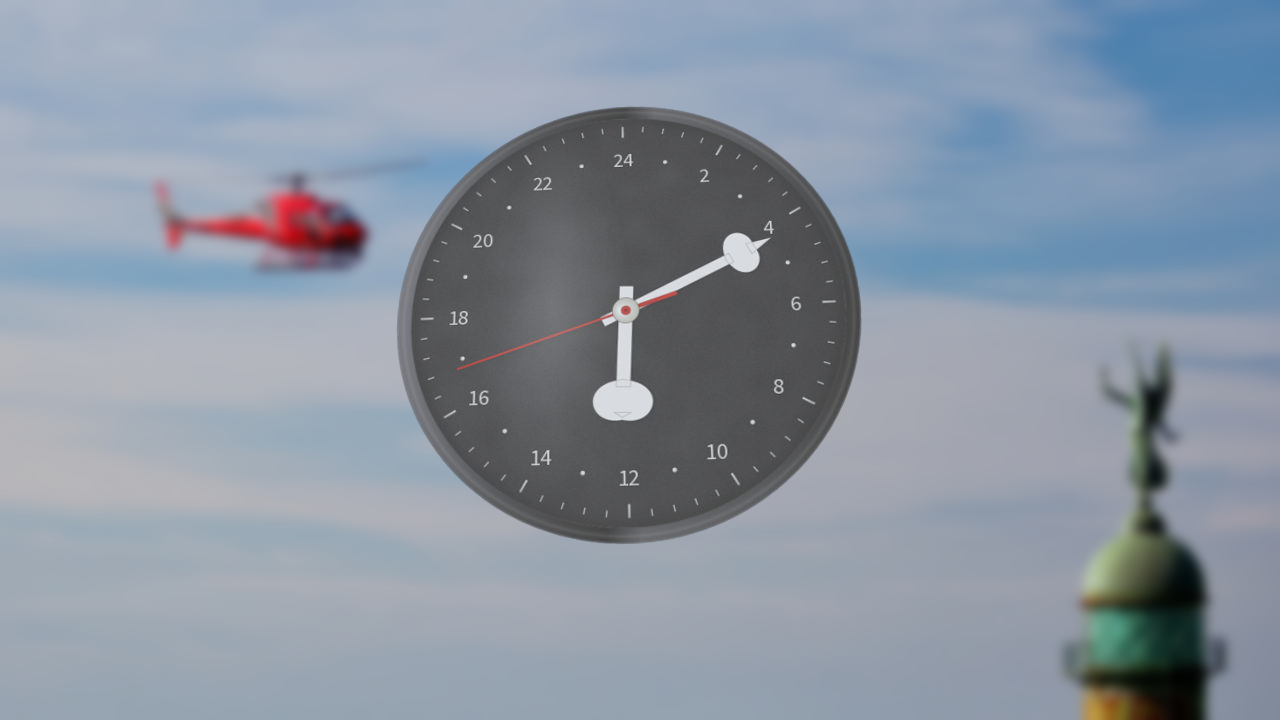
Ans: 12:10:42
